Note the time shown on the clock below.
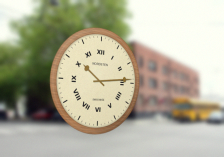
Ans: 10:14
